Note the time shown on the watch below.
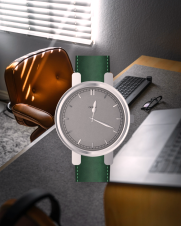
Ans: 12:19
